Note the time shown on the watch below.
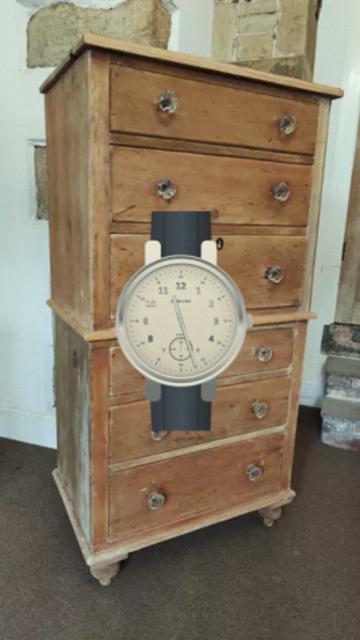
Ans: 11:27
